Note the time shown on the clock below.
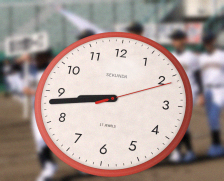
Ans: 8:43:11
